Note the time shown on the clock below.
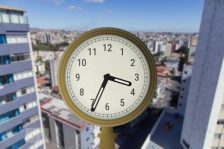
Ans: 3:34
